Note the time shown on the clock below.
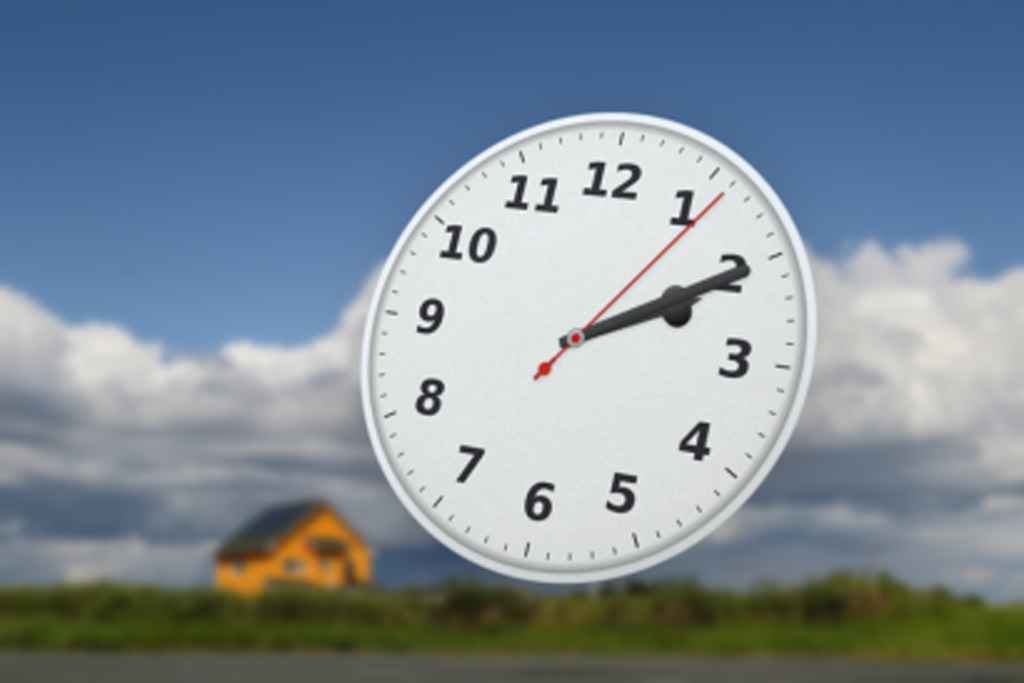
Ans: 2:10:06
